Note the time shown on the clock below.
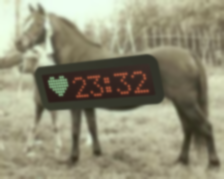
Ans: 23:32
